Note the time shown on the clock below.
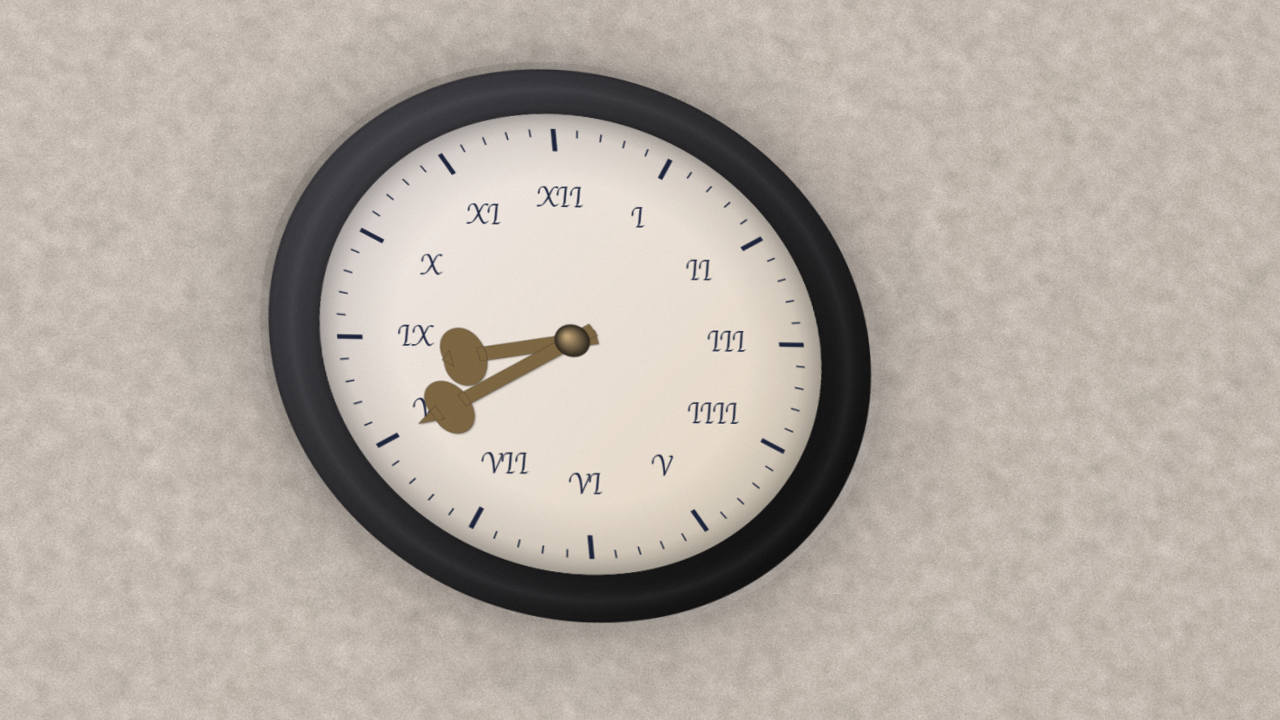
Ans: 8:40
